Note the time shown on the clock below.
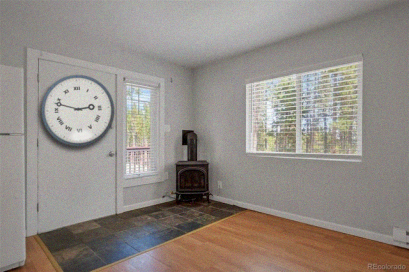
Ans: 2:48
